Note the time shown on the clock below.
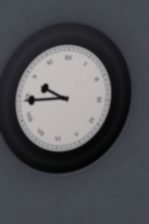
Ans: 9:44
